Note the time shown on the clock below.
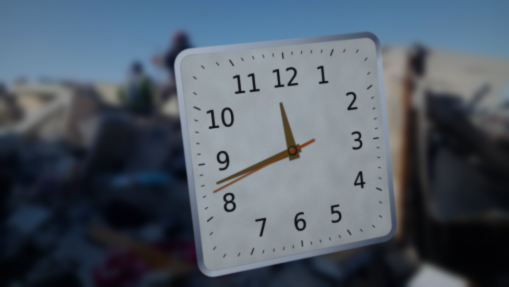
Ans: 11:42:42
